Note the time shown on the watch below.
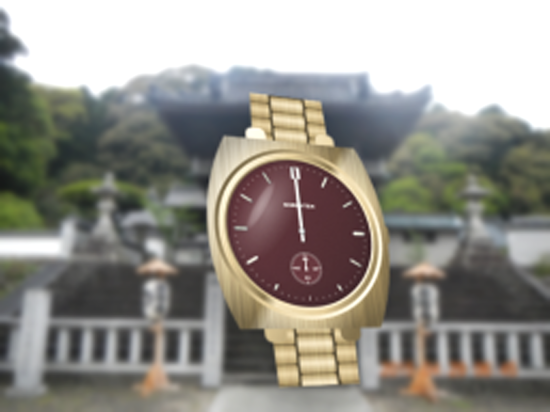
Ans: 12:00
